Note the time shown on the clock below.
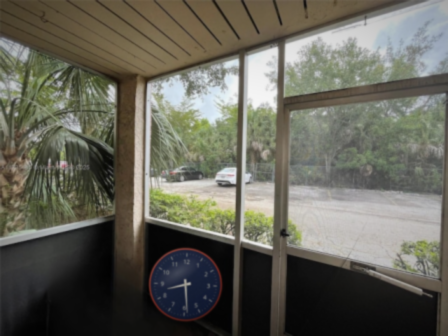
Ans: 8:29
